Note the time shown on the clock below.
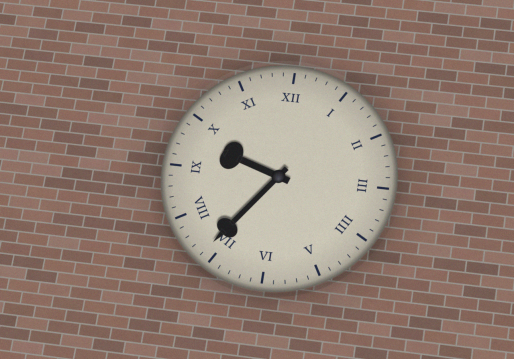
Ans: 9:36
